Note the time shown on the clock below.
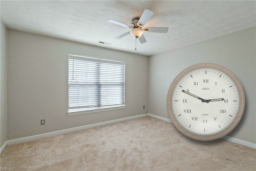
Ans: 2:49
